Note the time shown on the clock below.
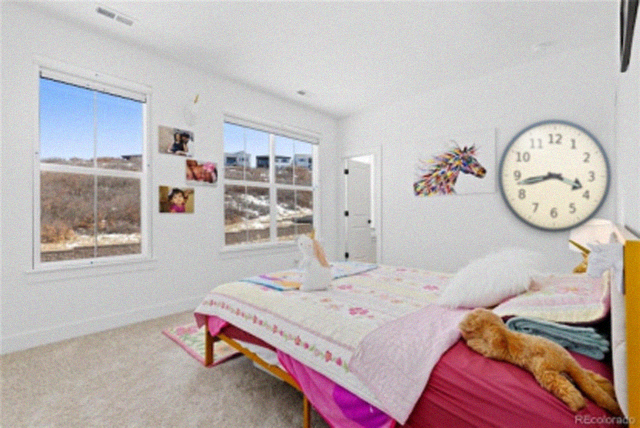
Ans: 3:43
